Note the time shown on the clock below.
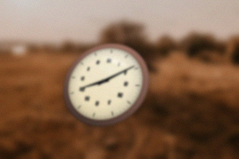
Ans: 8:09
